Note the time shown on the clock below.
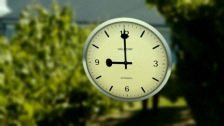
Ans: 9:00
